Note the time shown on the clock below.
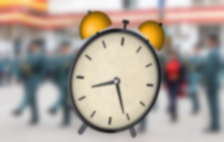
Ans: 8:26
